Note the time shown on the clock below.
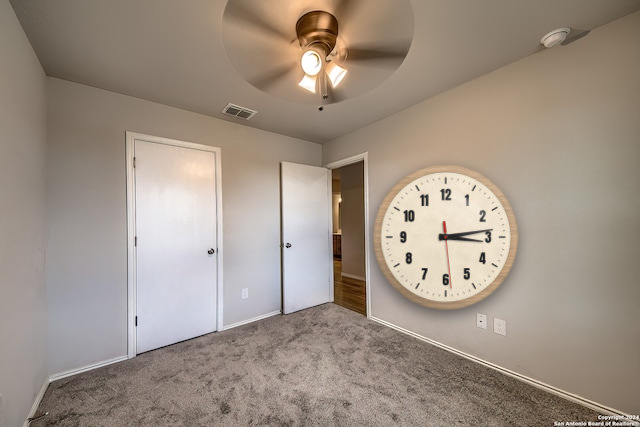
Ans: 3:13:29
